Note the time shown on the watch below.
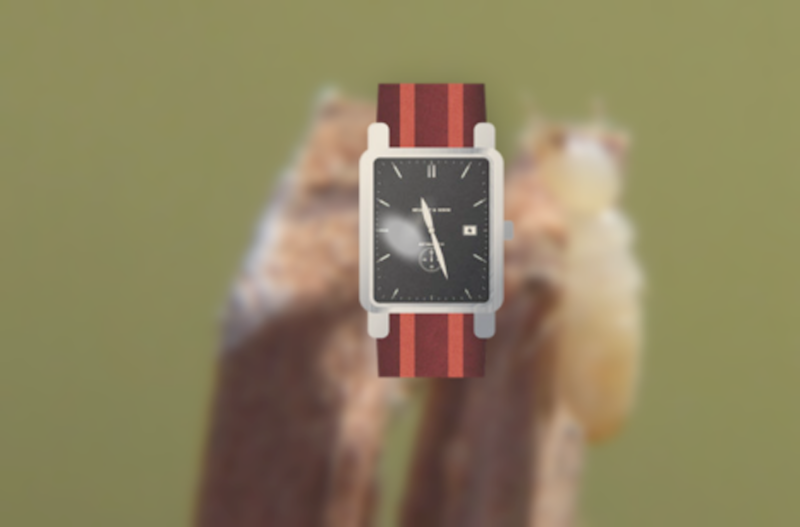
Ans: 11:27
